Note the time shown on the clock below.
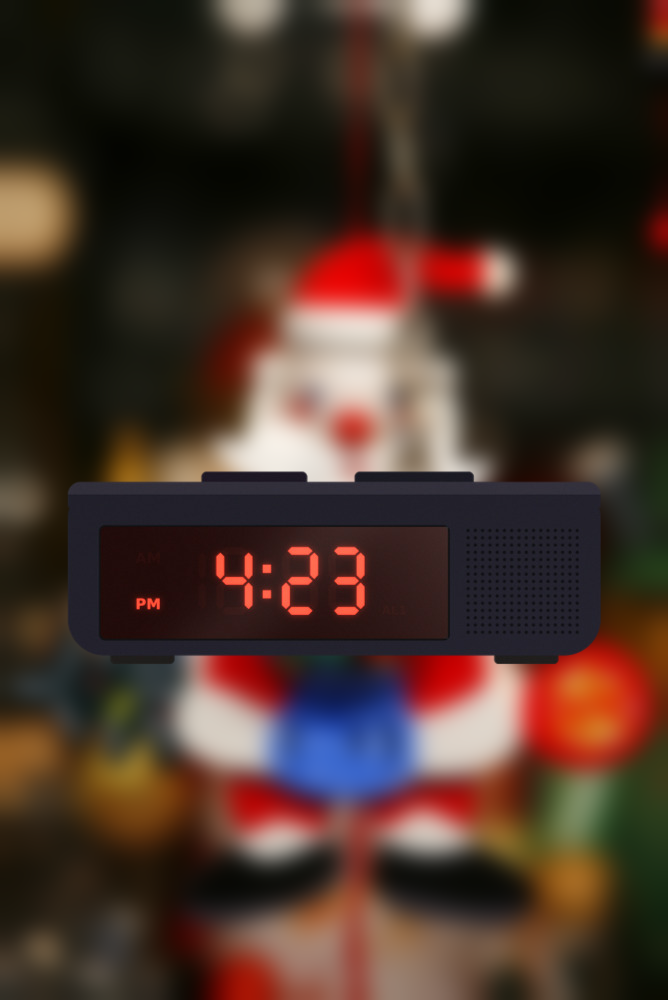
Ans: 4:23
